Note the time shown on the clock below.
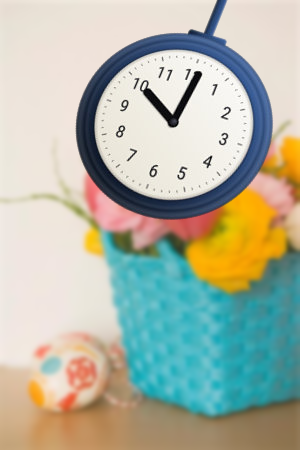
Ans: 10:01
